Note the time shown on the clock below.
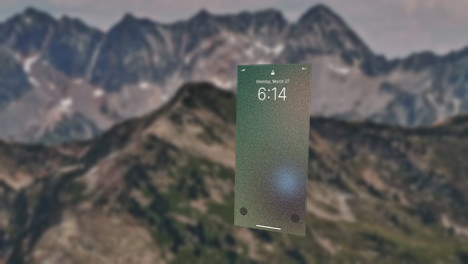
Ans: 6:14
